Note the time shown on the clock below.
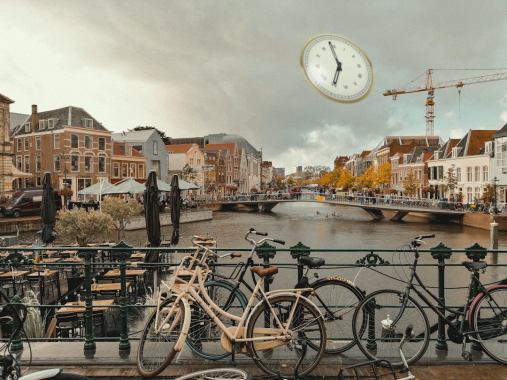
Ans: 6:59
